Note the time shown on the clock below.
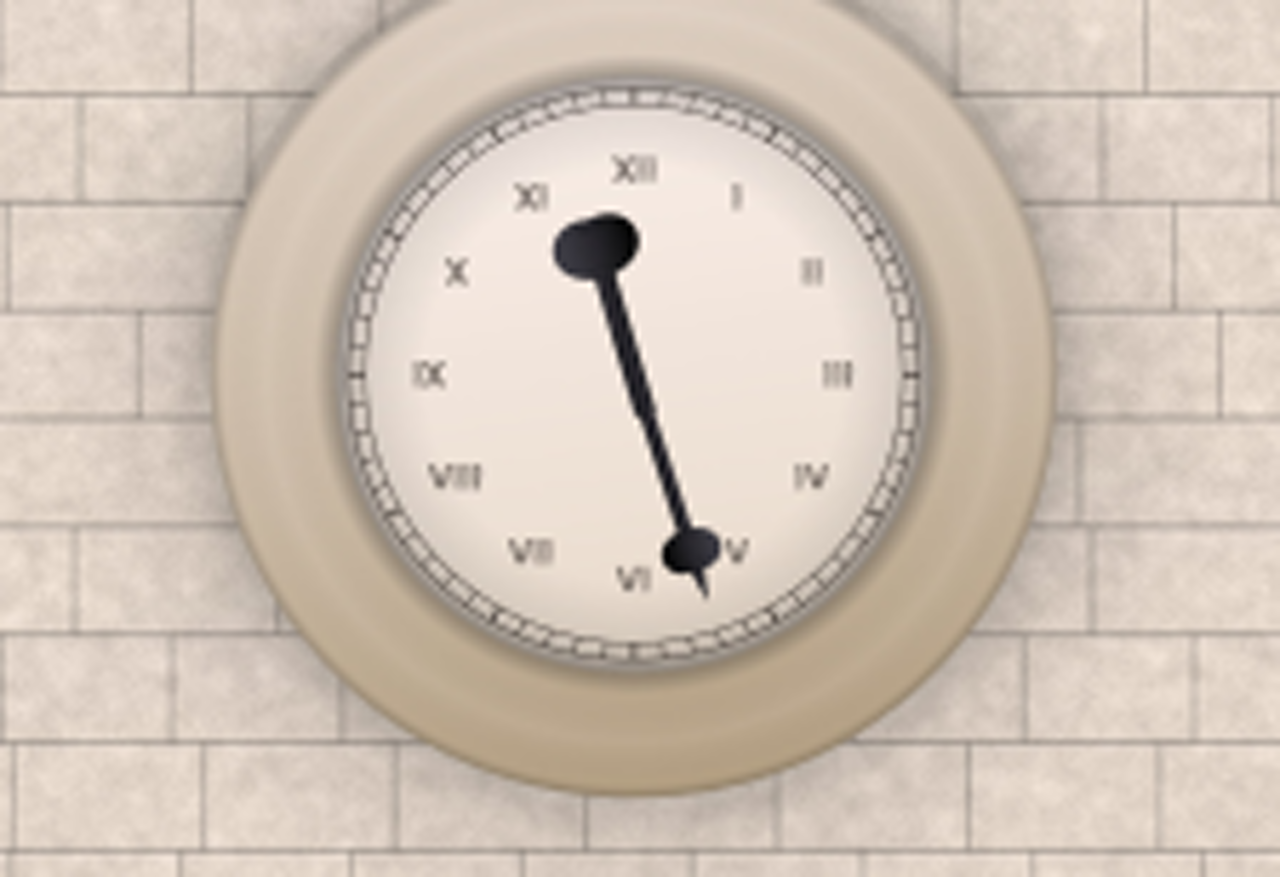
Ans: 11:27
